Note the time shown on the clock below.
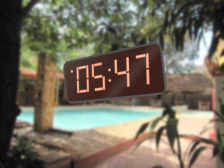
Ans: 5:47
